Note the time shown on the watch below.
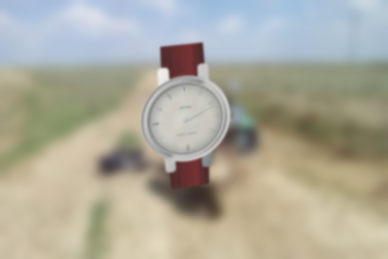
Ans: 2:11
